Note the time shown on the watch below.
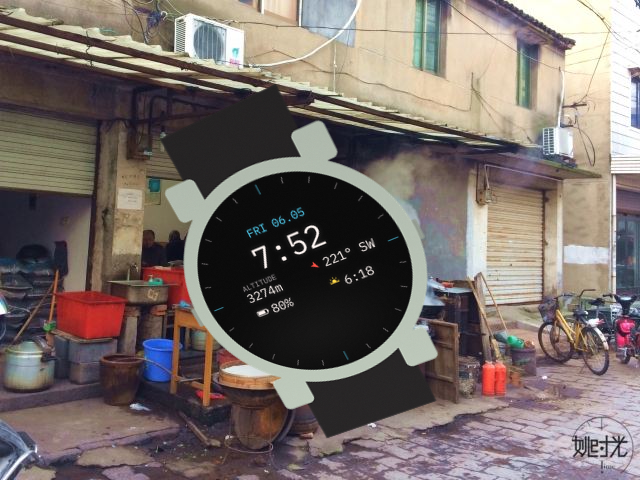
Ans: 7:52
